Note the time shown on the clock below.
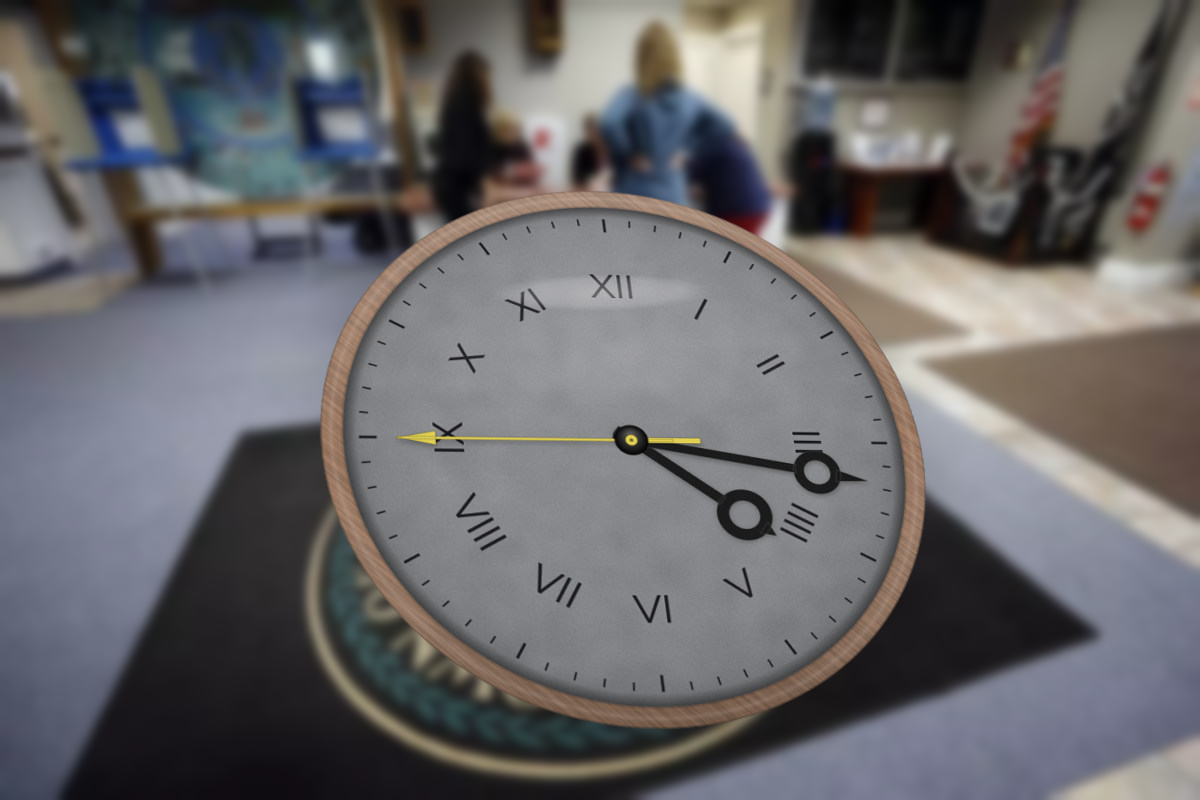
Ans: 4:16:45
